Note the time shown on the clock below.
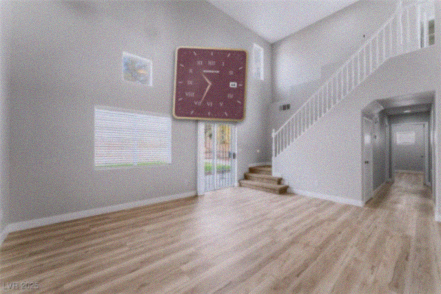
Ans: 10:34
